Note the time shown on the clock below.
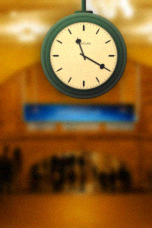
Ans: 11:20
